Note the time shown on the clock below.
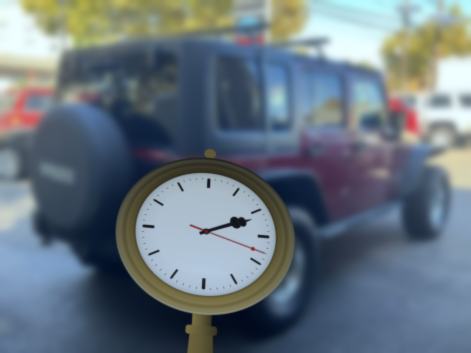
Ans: 2:11:18
